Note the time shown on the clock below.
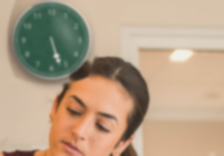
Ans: 5:27
